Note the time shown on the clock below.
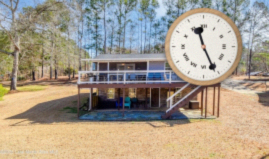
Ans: 11:26
